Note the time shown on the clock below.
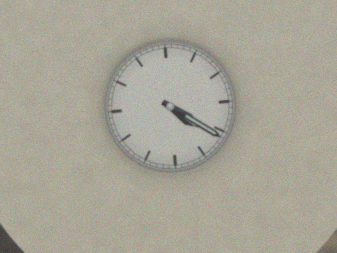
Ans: 4:21
